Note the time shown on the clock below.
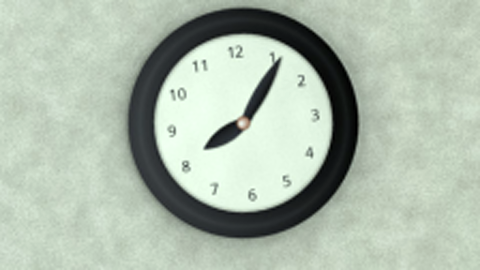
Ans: 8:06
